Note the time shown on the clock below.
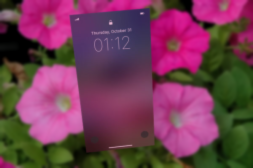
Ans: 1:12
